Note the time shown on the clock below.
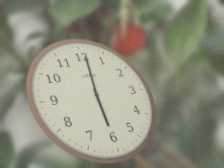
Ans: 6:01
